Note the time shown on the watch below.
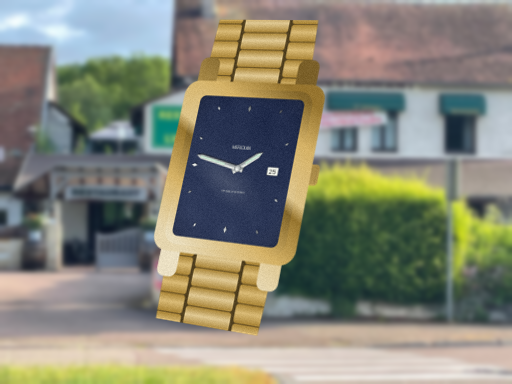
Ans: 1:47
